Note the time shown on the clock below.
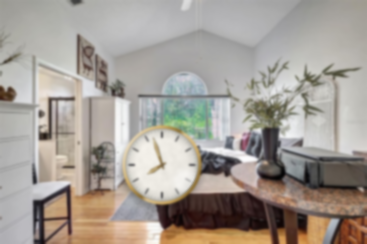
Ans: 7:57
